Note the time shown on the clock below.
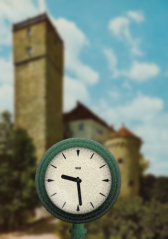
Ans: 9:29
